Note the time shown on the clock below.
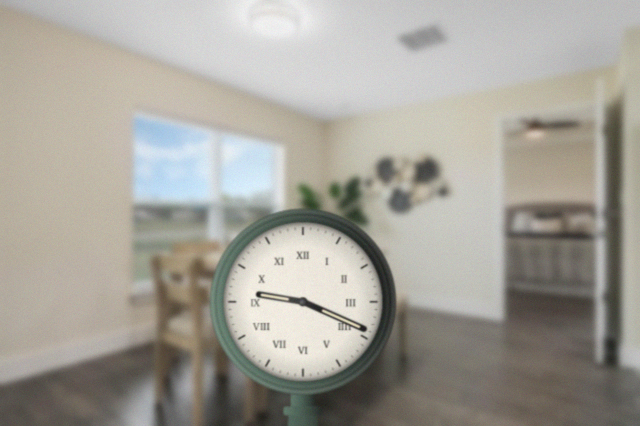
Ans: 9:19
